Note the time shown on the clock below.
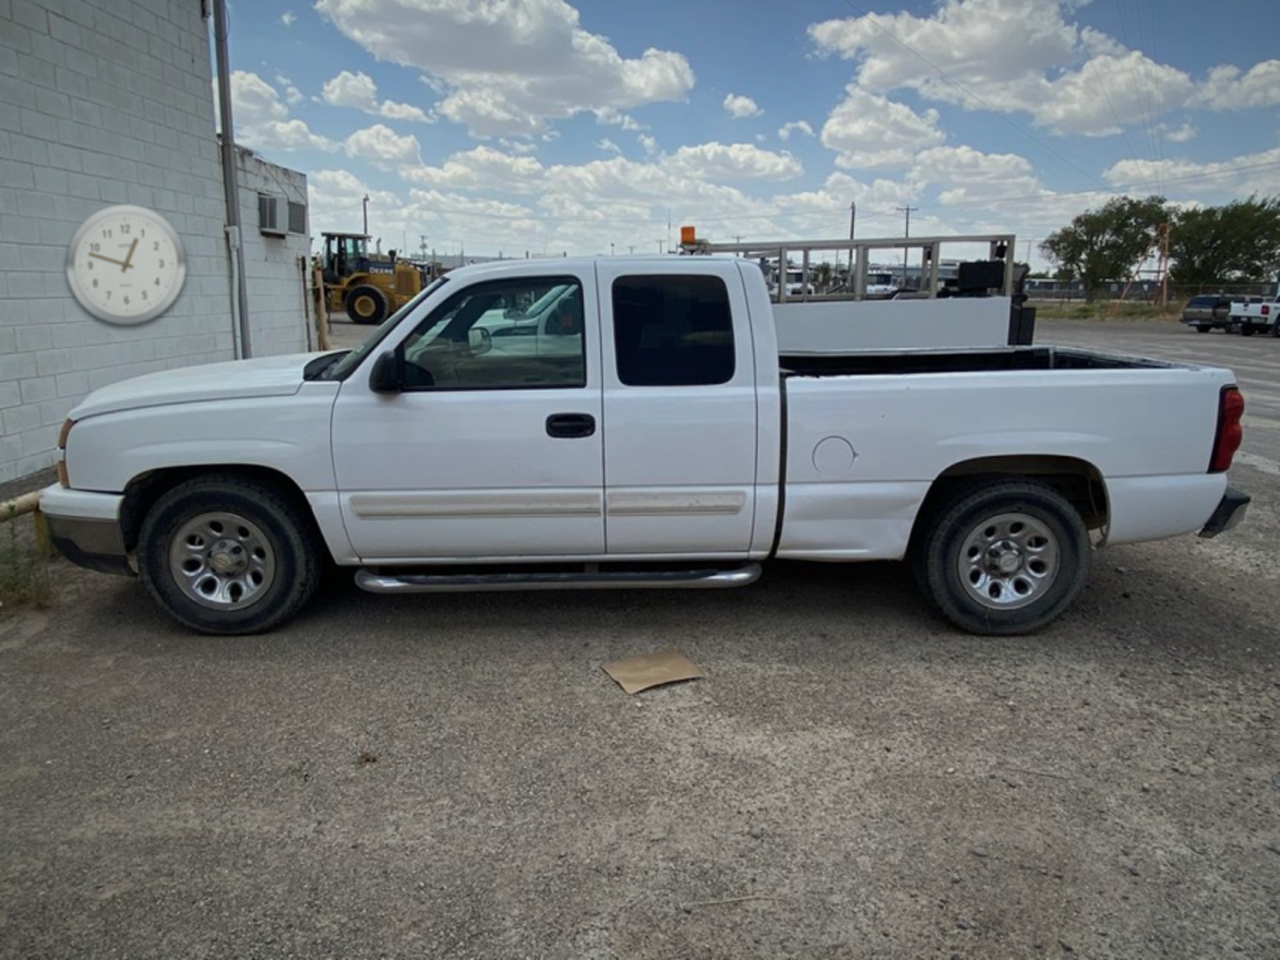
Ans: 12:48
